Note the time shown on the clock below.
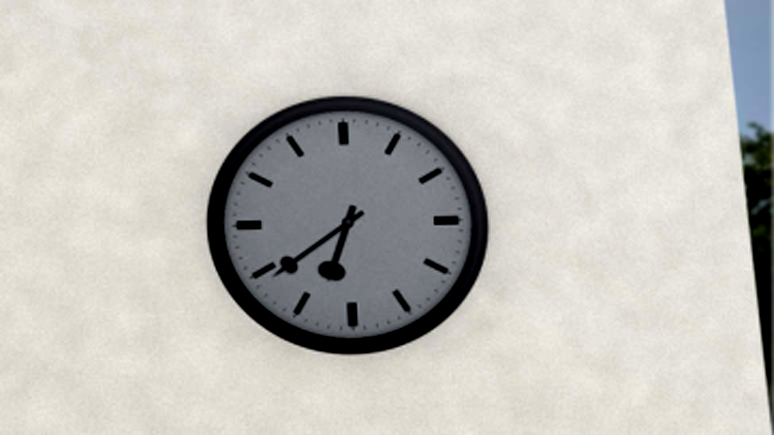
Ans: 6:39
